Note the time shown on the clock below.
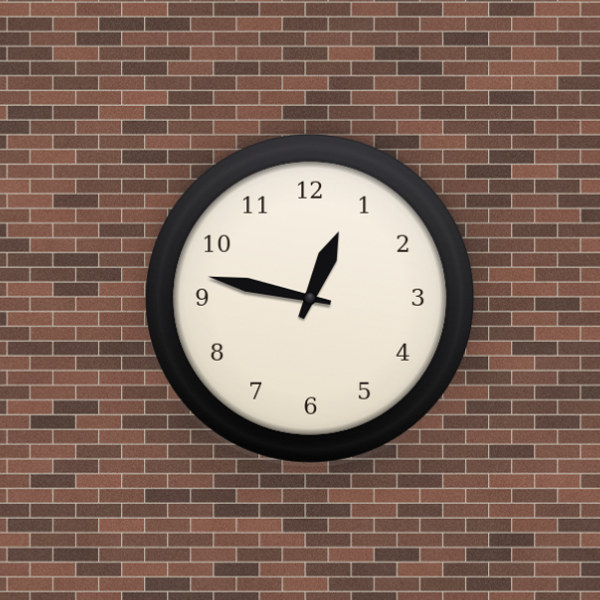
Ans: 12:47
